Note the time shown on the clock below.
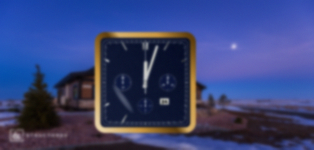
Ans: 12:03
